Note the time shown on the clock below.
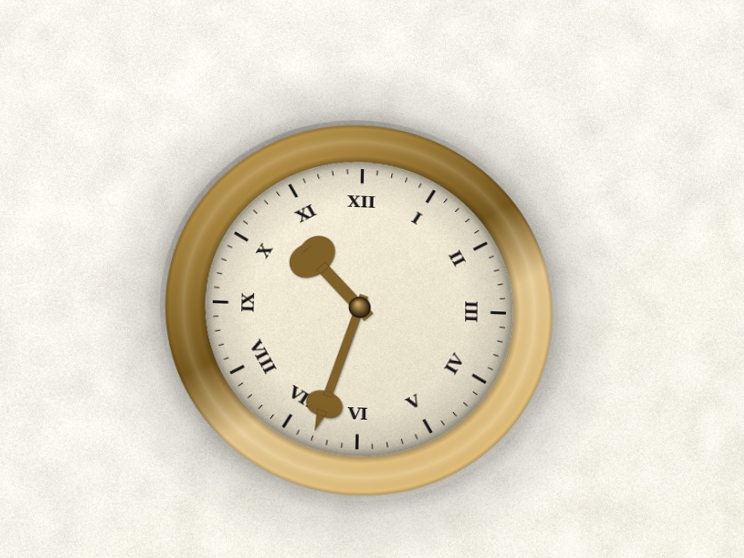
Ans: 10:33
